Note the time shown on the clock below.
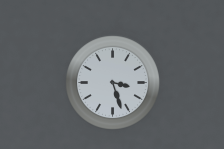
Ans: 3:27
